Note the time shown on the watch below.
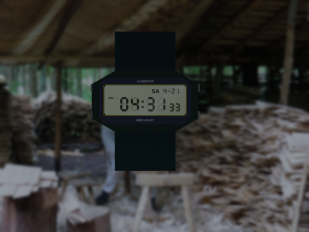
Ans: 4:31:33
